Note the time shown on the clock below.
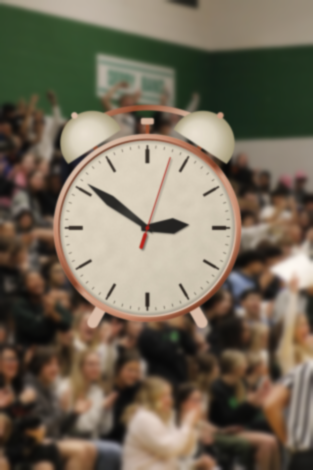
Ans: 2:51:03
